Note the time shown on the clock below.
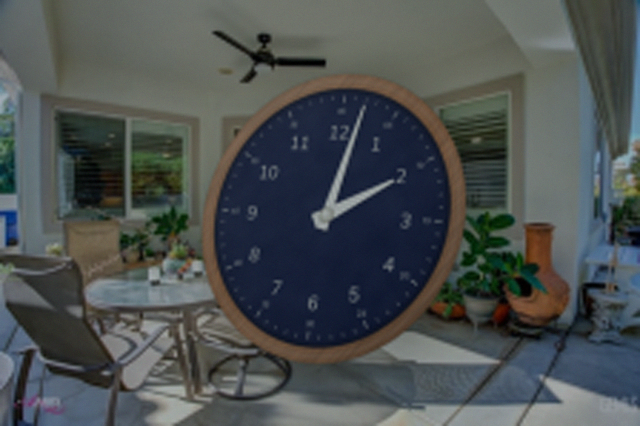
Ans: 2:02
